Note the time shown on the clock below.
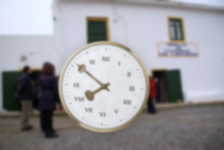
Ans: 7:51
